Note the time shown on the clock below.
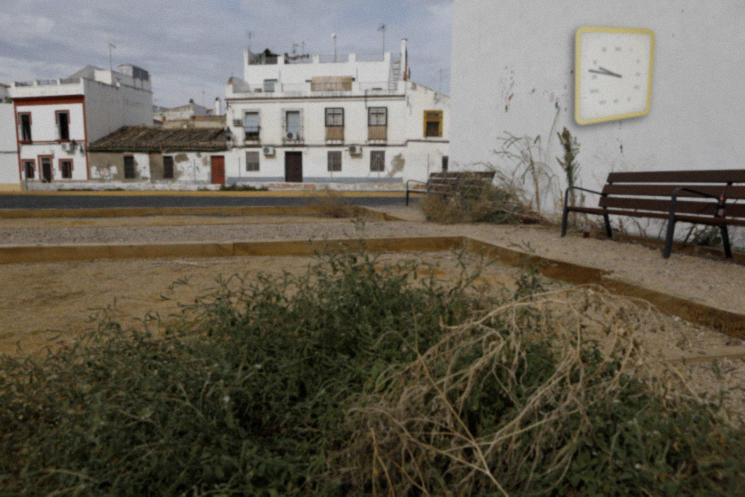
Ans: 9:47
